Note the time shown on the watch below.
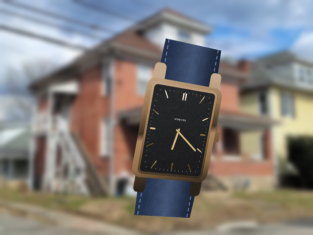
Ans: 6:21
